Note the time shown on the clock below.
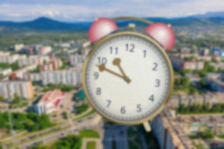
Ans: 10:48
